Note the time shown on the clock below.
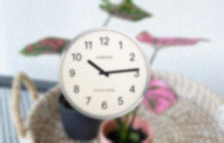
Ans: 10:14
